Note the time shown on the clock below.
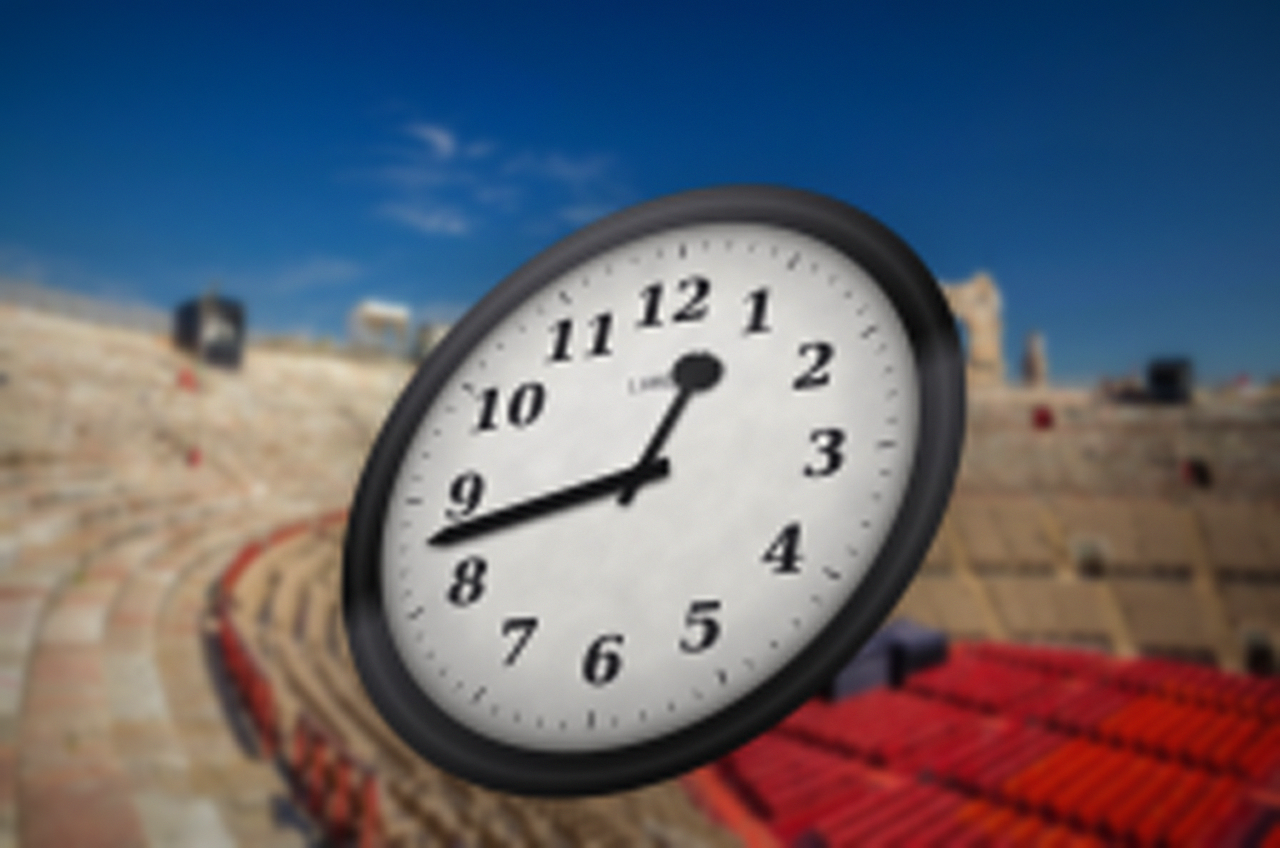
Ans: 12:43
